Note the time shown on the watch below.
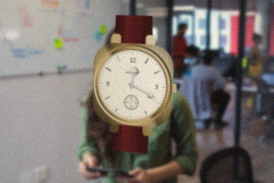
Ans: 12:19
